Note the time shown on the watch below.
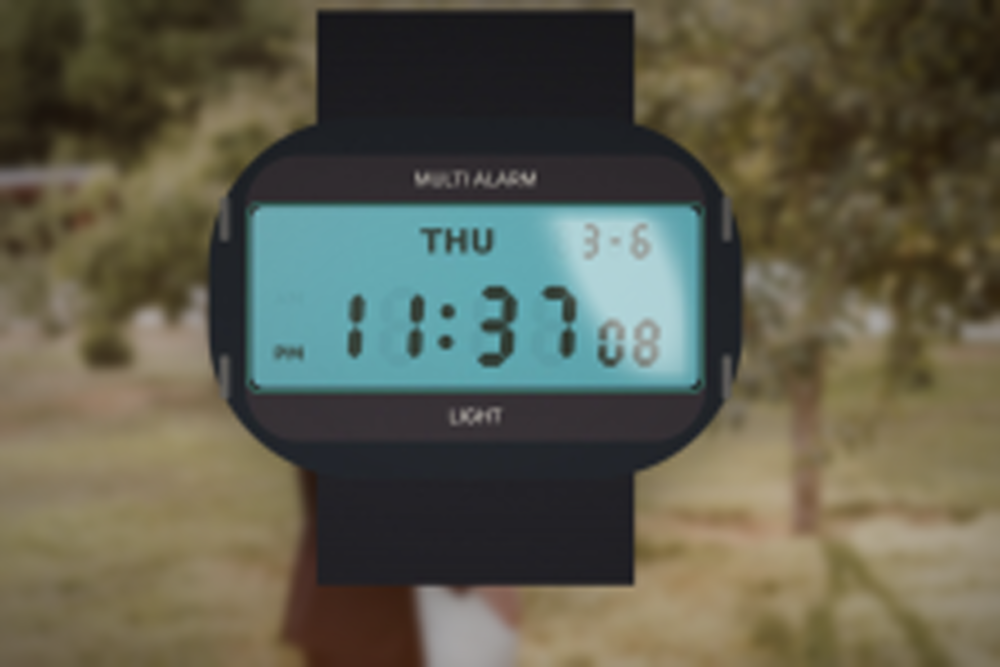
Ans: 11:37:08
